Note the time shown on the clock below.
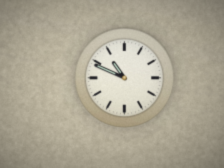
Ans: 10:49
